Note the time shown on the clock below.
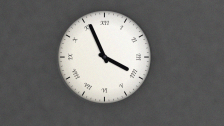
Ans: 3:56
